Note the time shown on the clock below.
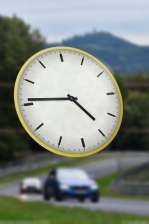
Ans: 4:46
